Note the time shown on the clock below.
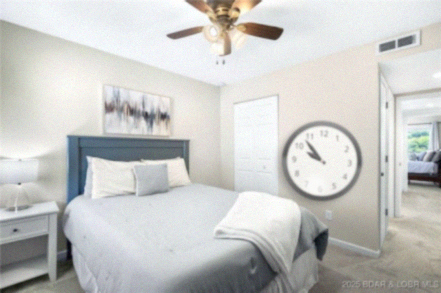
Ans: 9:53
